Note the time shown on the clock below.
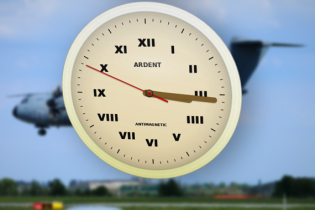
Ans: 3:15:49
